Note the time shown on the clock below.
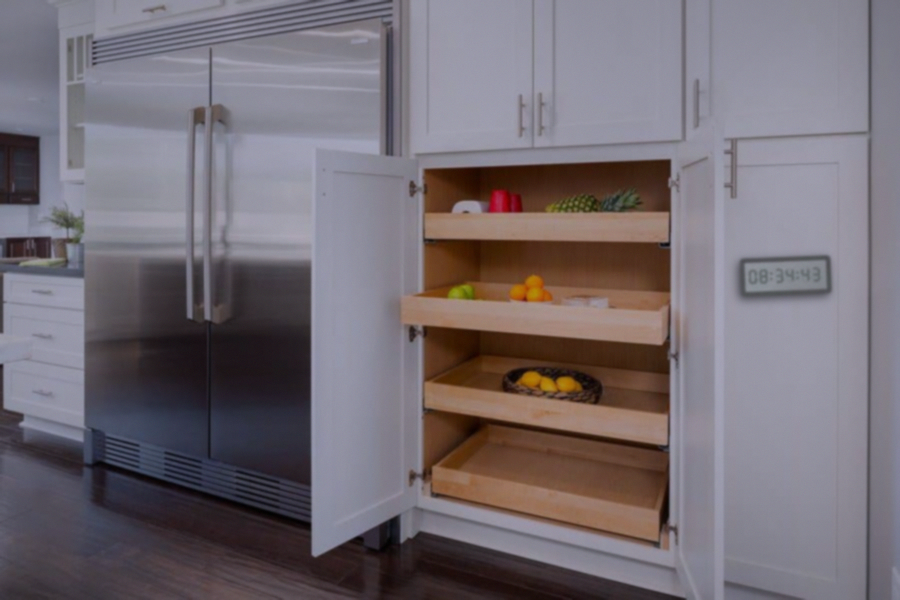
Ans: 8:34:43
